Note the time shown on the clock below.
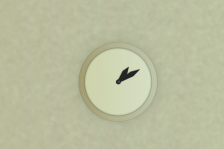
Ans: 1:10
